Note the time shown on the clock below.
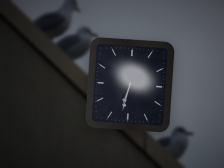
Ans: 6:32
